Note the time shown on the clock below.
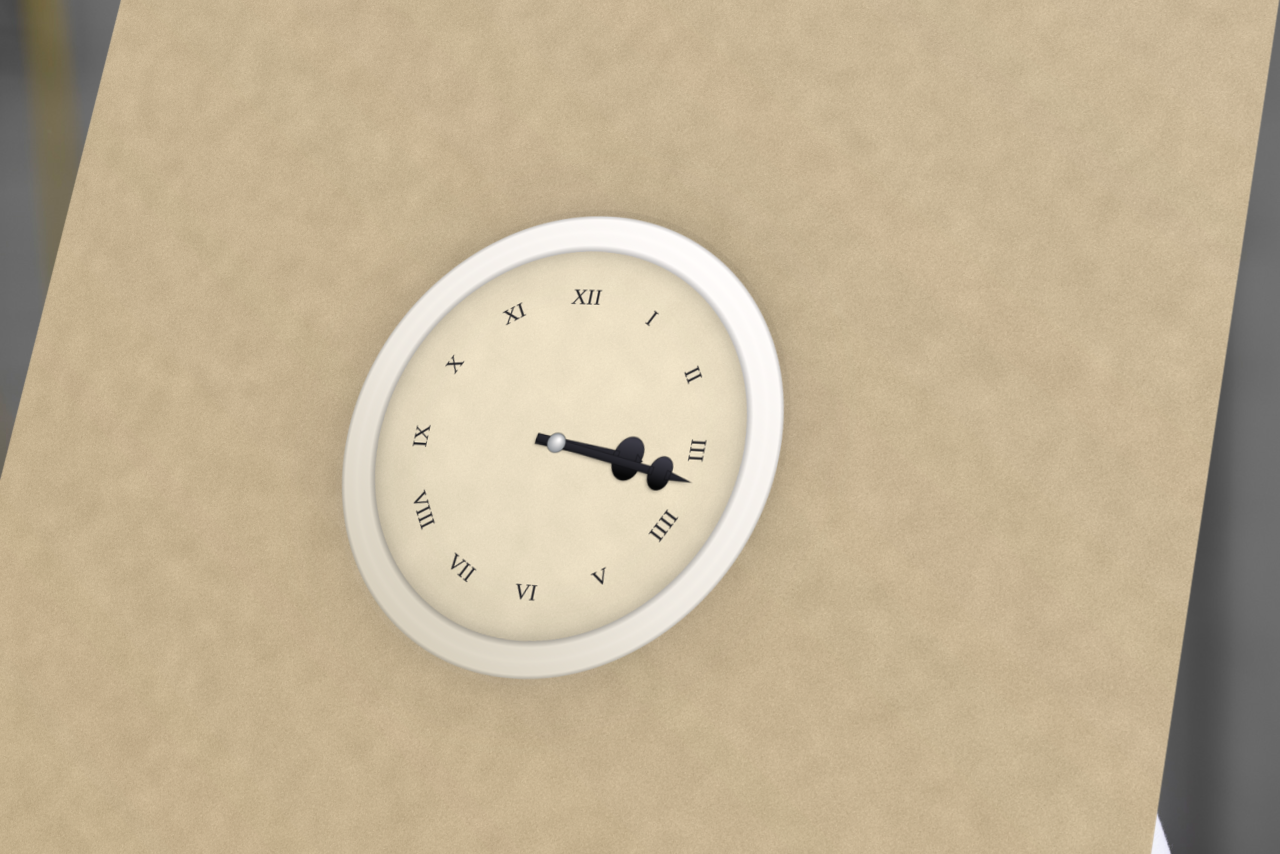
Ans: 3:17
